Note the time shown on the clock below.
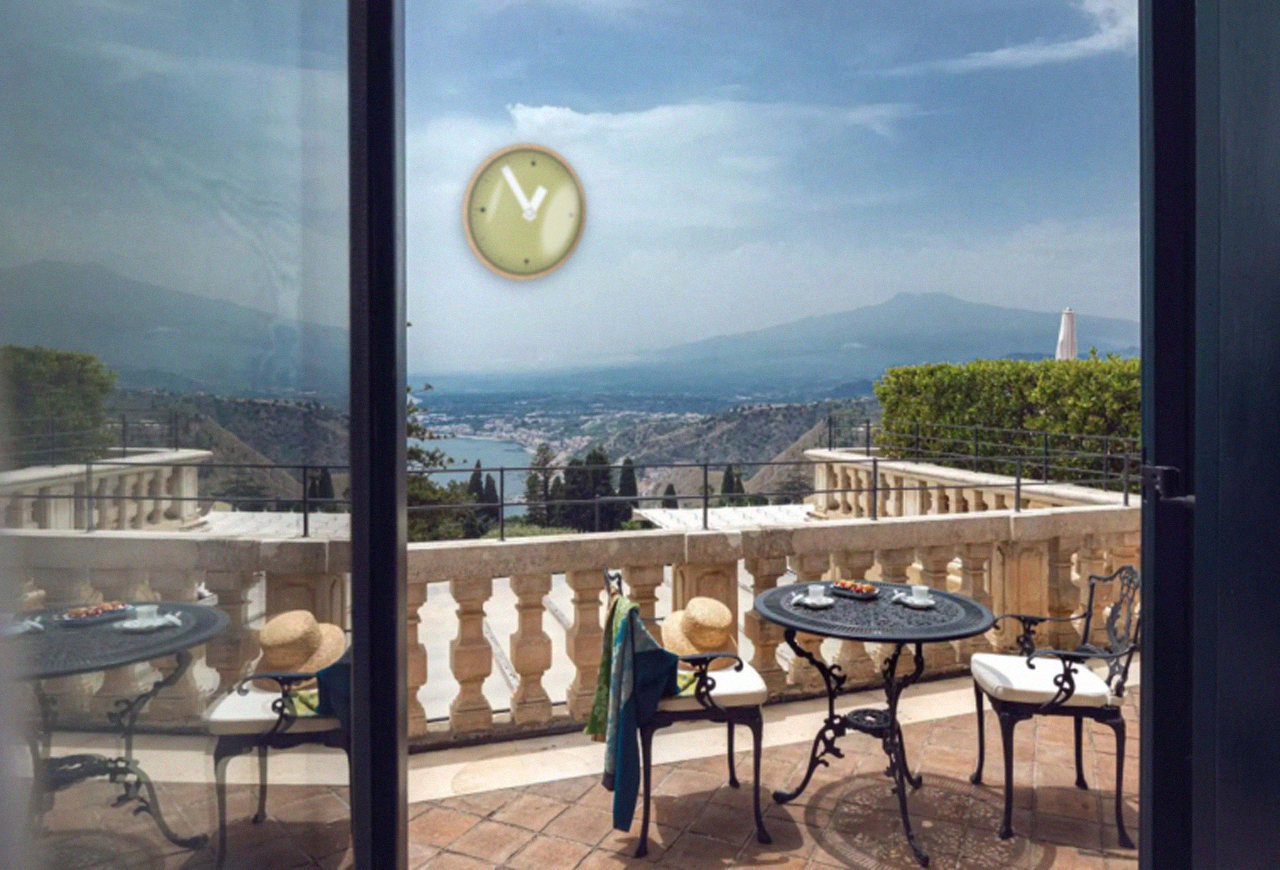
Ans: 12:54
